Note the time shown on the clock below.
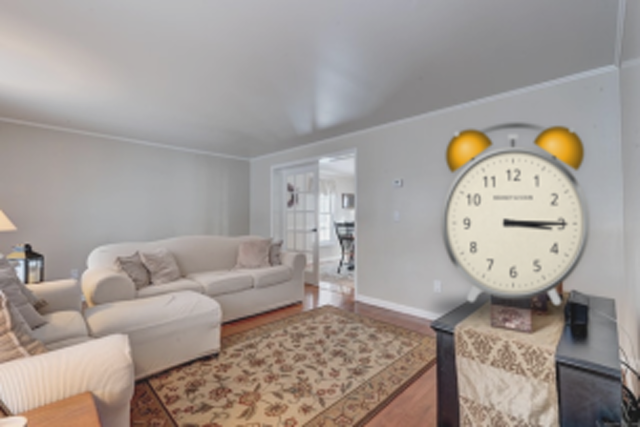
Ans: 3:15
